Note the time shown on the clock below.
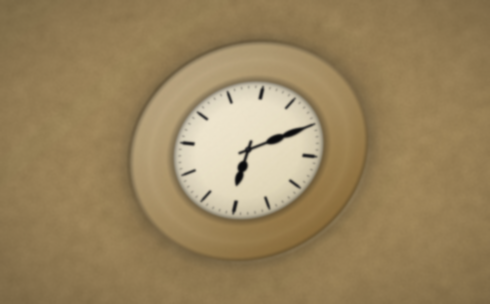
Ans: 6:10
